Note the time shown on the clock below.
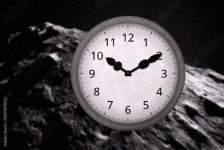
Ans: 10:10
